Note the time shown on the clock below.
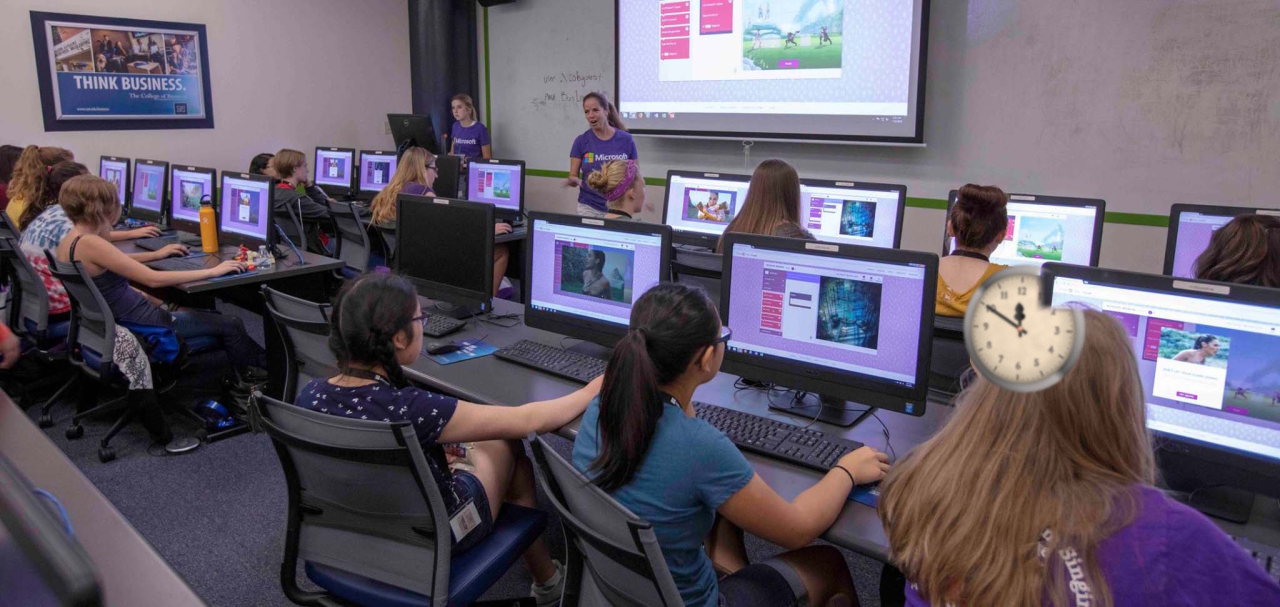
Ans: 11:50
